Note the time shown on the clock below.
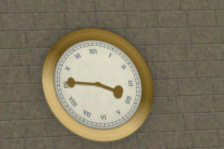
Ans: 3:46
